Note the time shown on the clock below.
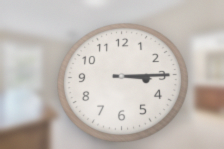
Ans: 3:15
